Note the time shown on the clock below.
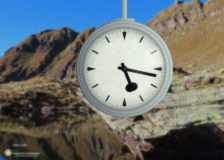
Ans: 5:17
